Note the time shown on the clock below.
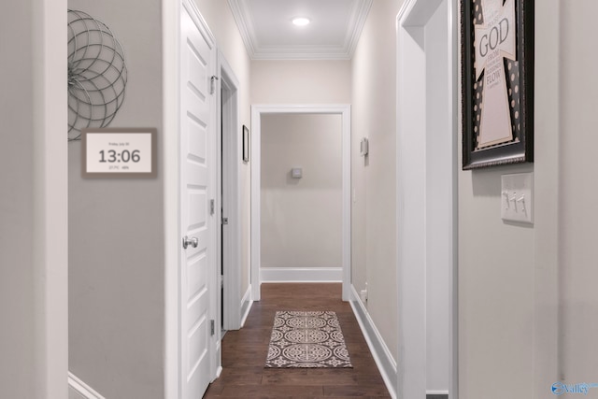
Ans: 13:06
